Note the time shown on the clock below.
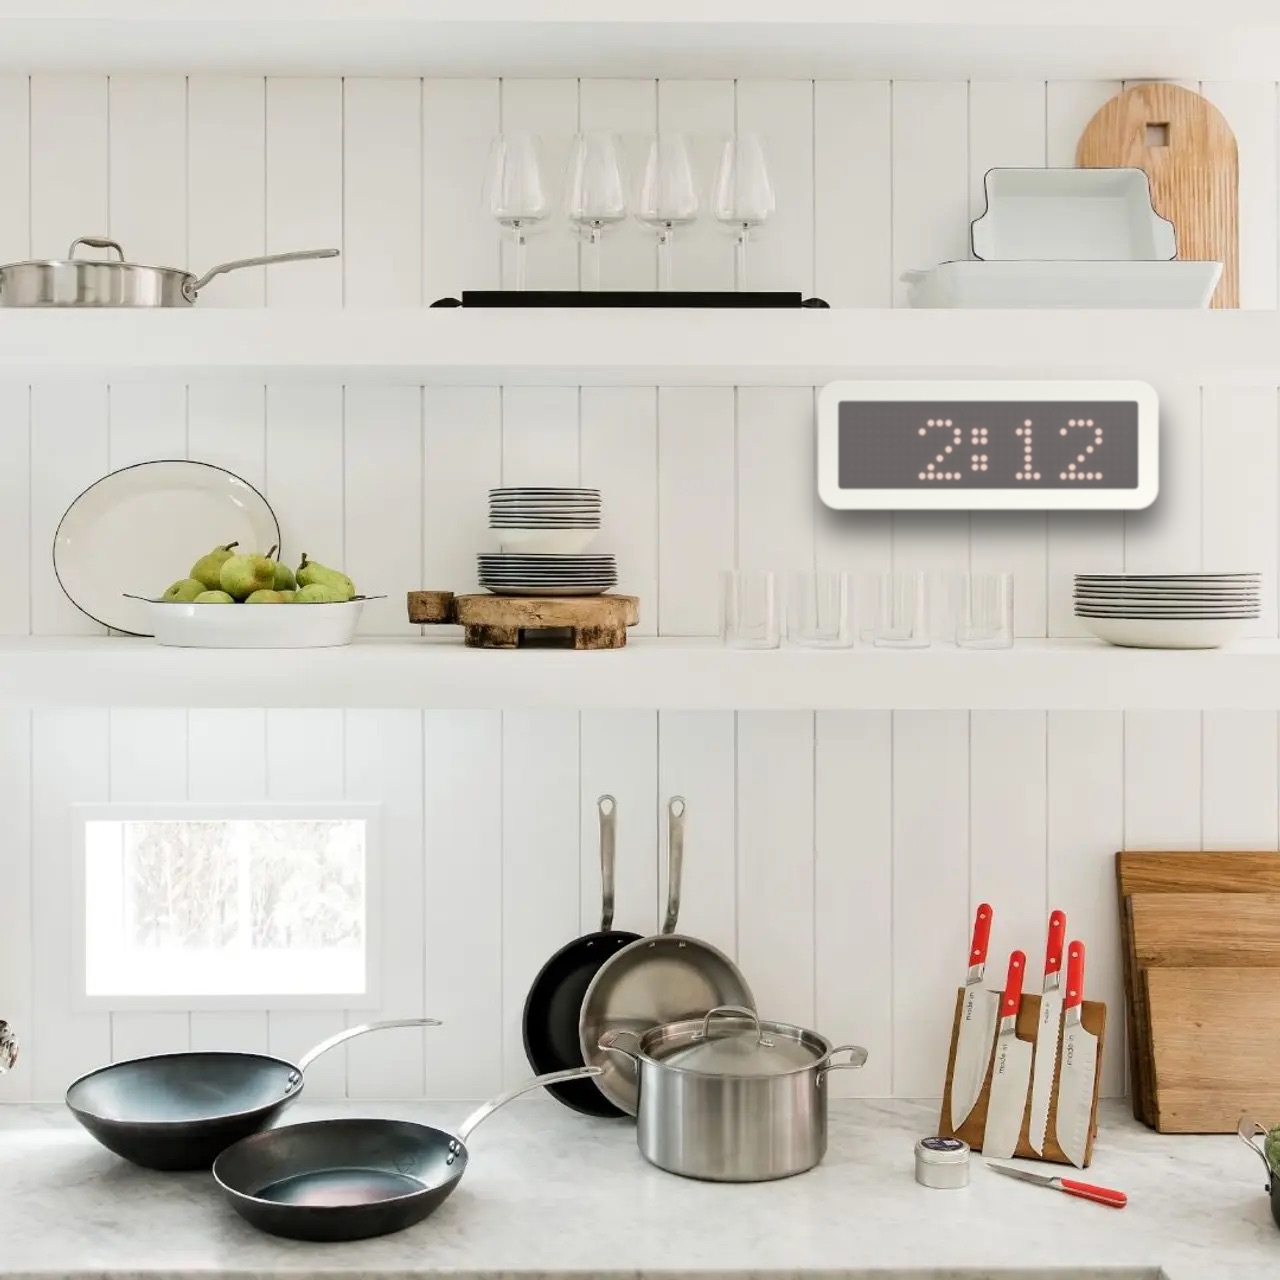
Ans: 2:12
